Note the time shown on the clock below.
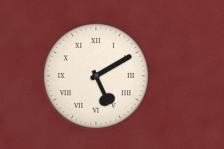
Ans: 5:10
